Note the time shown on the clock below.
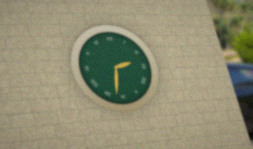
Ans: 2:32
